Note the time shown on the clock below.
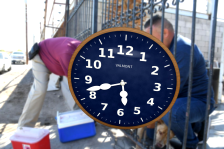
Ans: 5:42
